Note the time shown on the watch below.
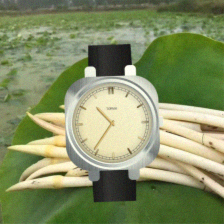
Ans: 10:36
